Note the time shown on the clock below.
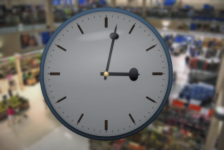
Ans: 3:02
